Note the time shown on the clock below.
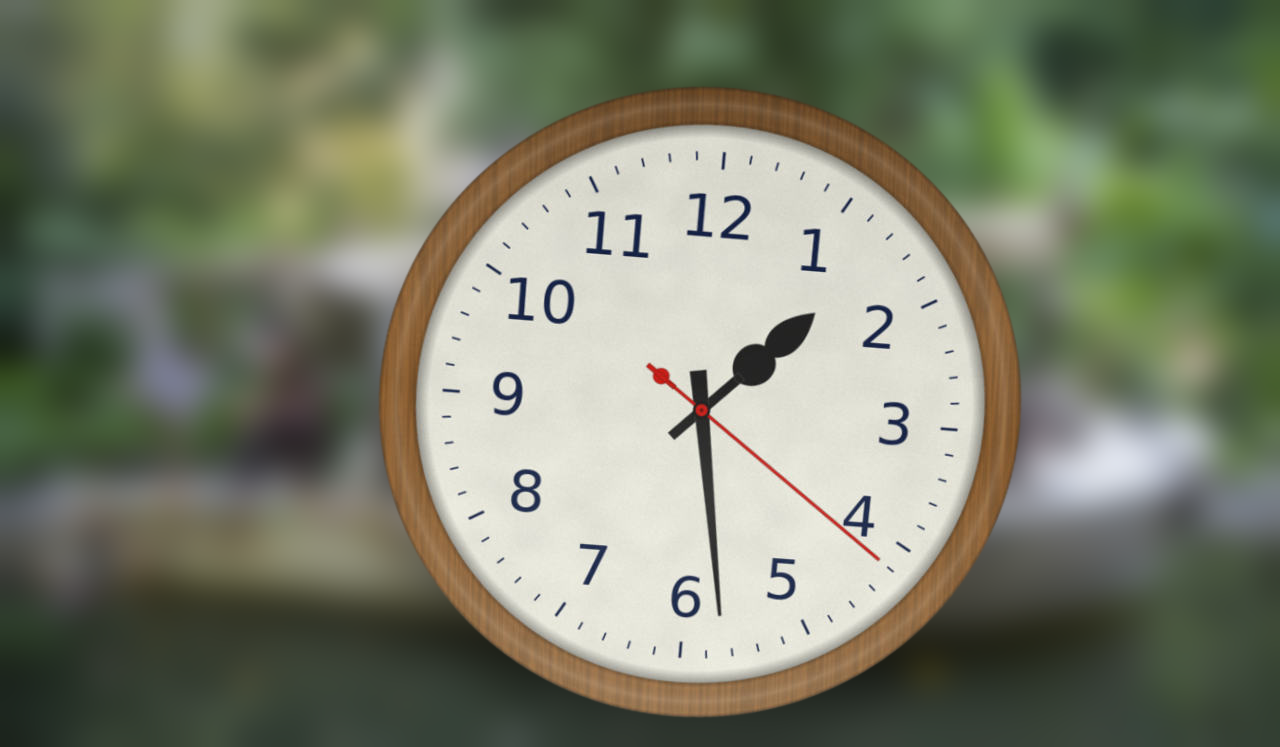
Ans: 1:28:21
